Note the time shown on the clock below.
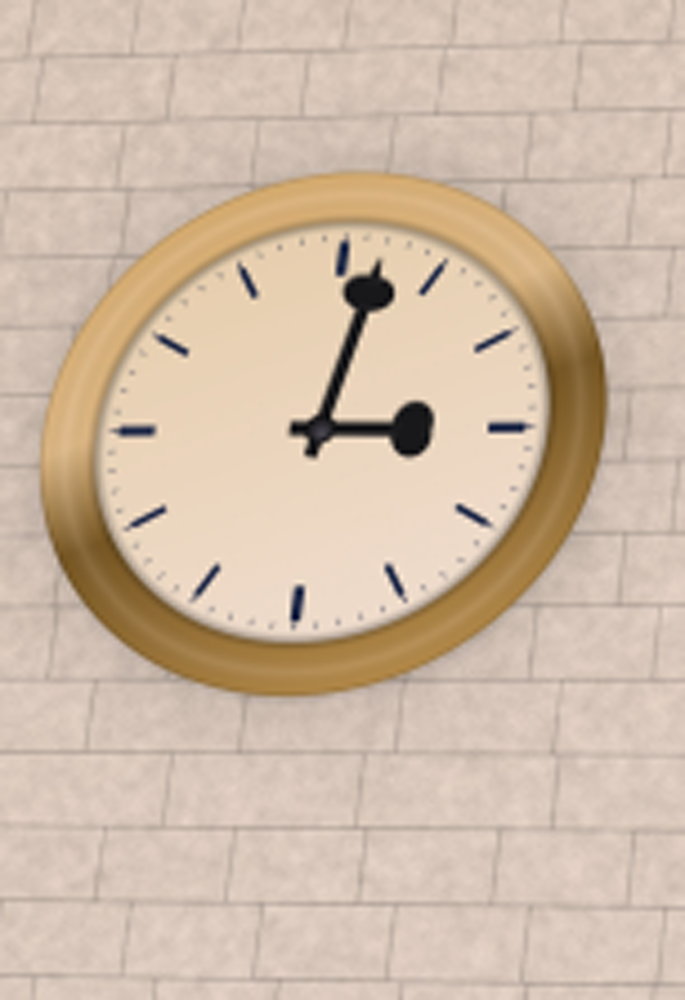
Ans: 3:02
